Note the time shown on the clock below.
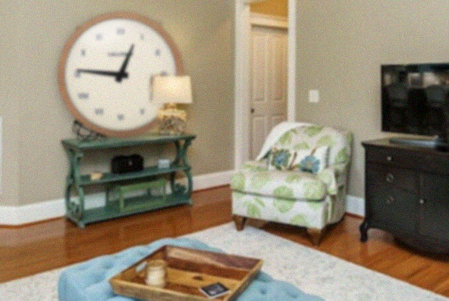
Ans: 12:46
